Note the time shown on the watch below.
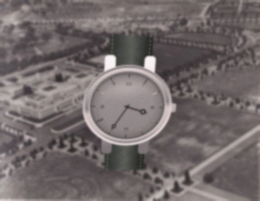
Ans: 3:35
